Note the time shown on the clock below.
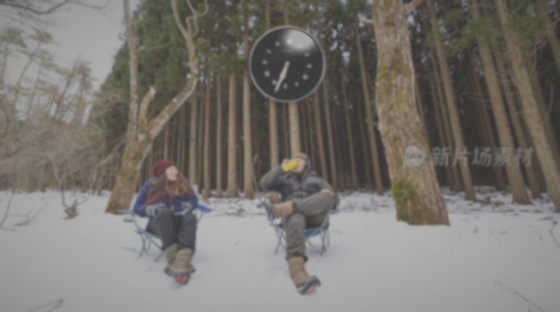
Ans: 6:33
